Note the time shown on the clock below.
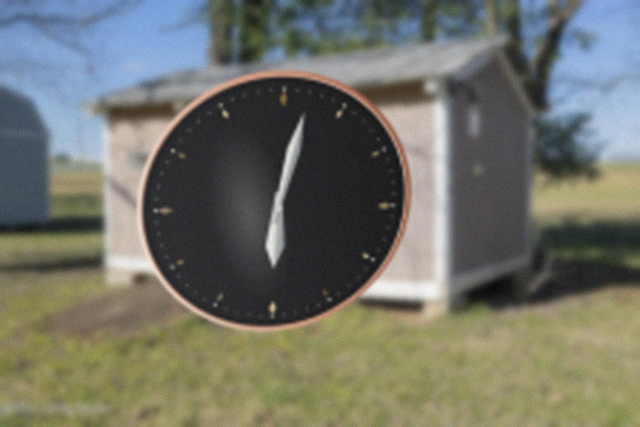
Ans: 6:02
